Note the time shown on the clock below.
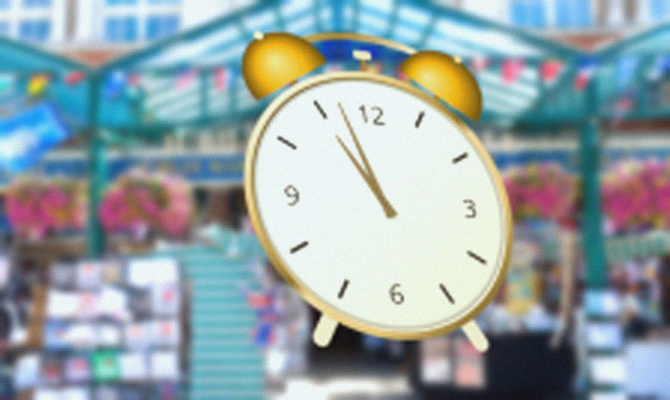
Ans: 10:57
